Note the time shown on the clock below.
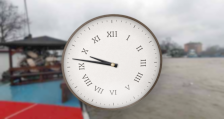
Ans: 9:47
